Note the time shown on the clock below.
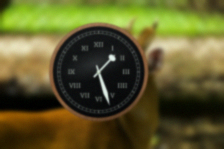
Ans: 1:27
